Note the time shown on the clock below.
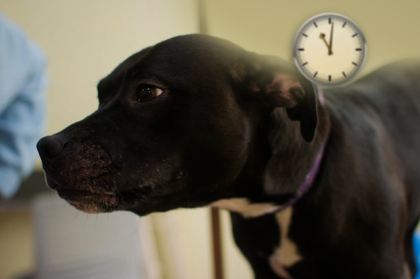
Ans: 11:01
